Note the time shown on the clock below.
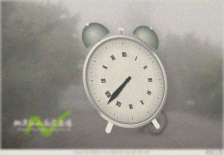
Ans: 7:38
